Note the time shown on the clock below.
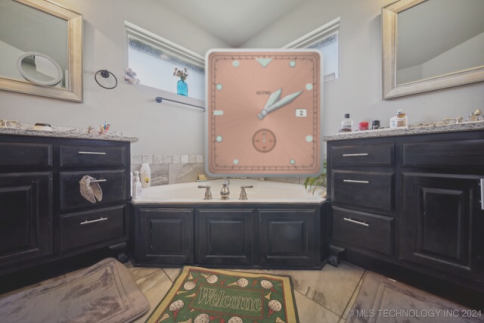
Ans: 1:10
